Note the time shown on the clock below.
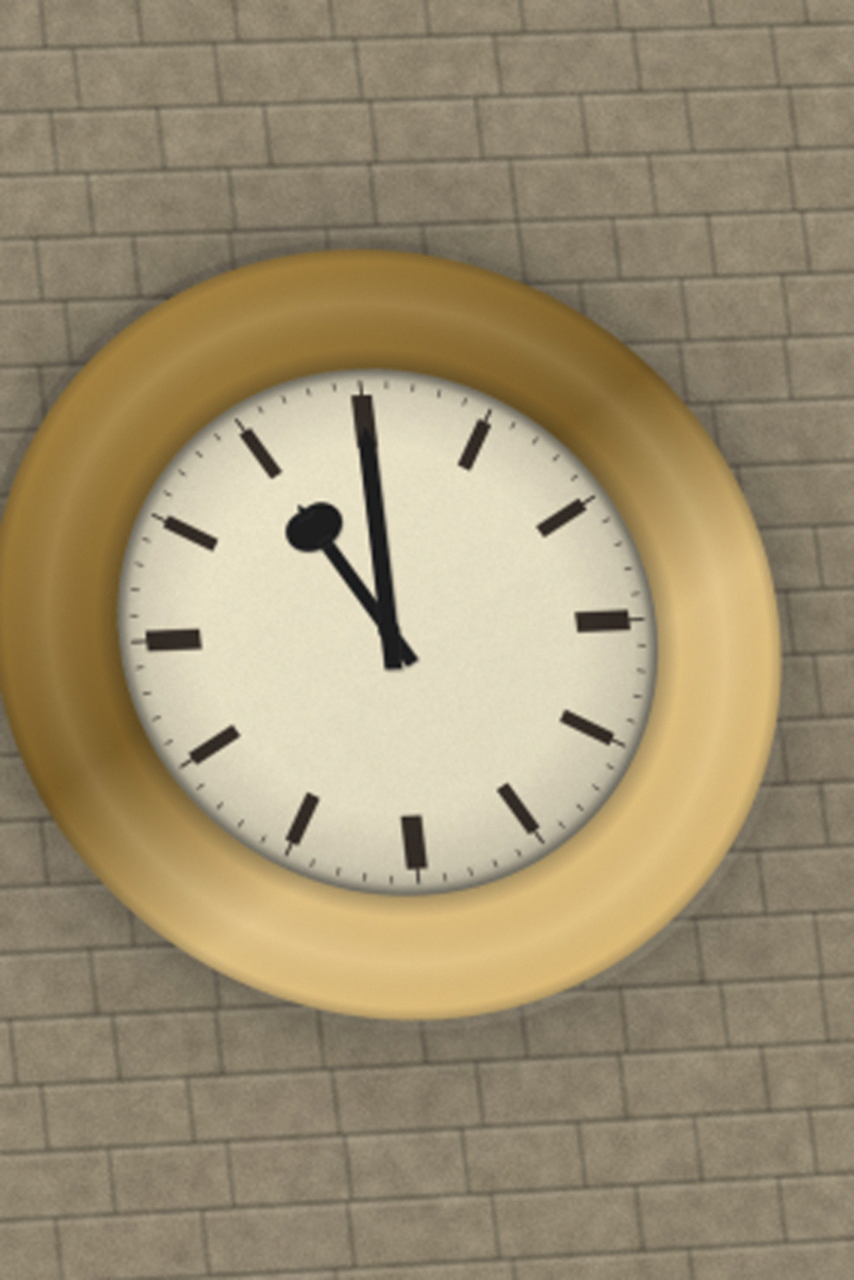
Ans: 11:00
